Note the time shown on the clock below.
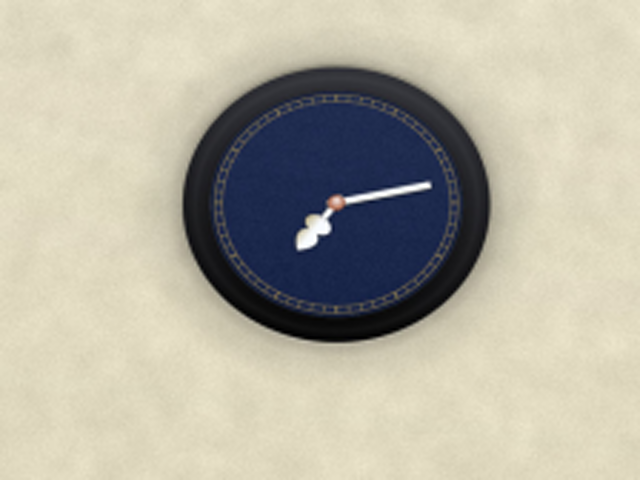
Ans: 7:13
